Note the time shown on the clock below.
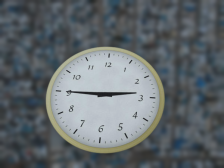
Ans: 2:45
